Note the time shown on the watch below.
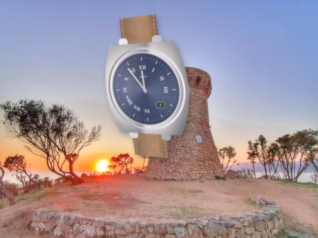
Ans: 11:54
